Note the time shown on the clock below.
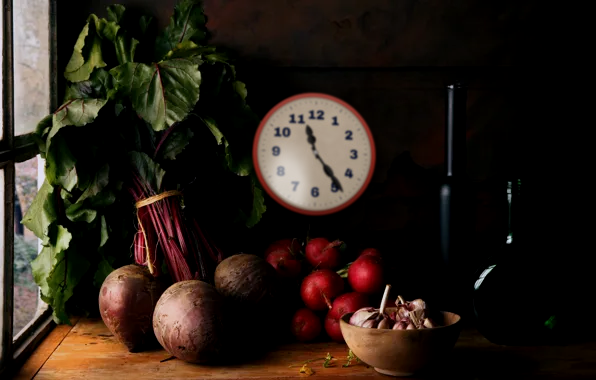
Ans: 11:24
